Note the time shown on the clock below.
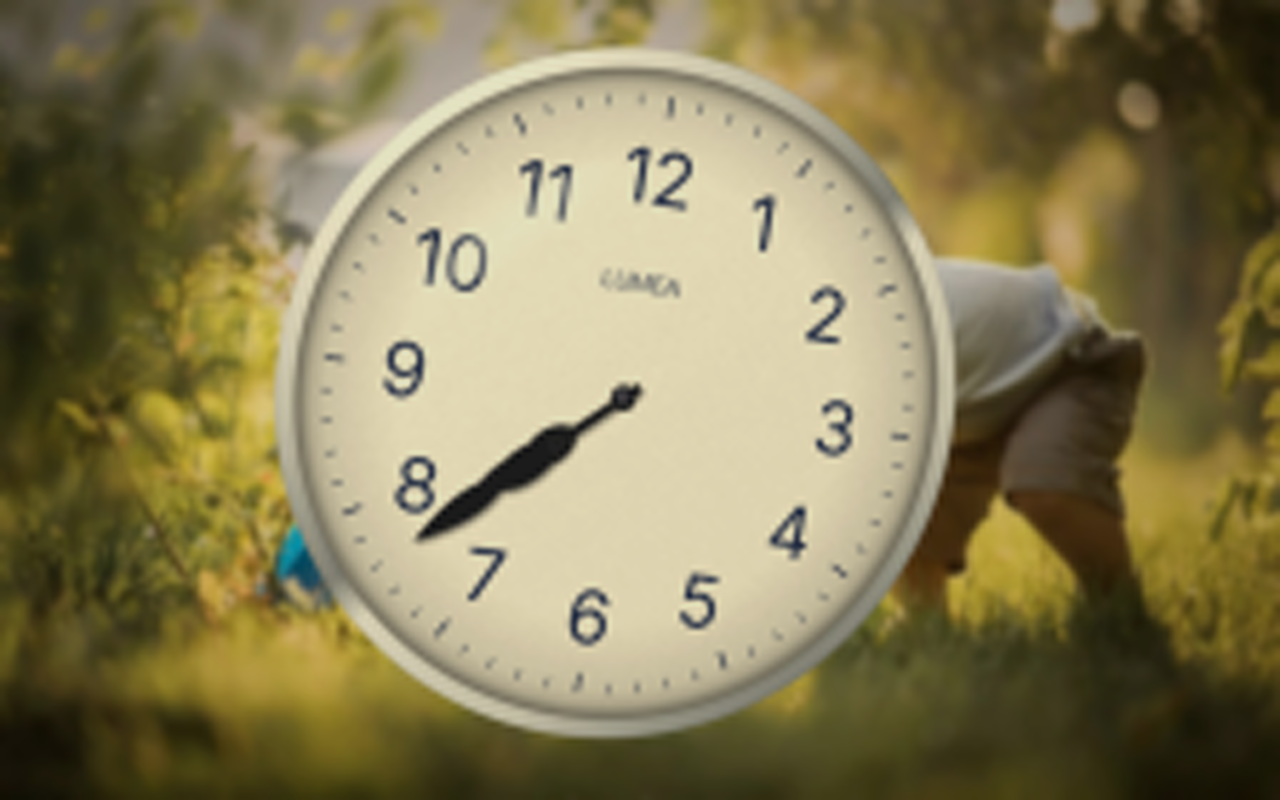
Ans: 7:38
